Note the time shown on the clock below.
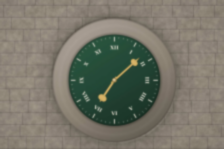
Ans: 7:08
